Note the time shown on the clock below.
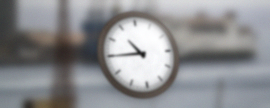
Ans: 10:45
